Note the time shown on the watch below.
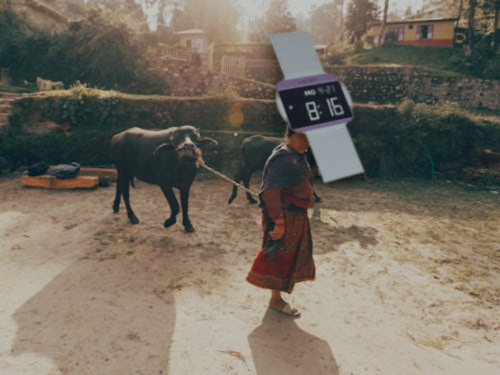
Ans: 8:16
